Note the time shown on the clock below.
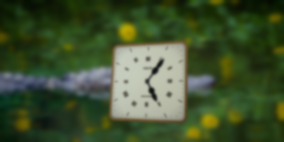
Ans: 5:06
